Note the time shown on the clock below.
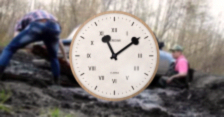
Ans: 11:09
